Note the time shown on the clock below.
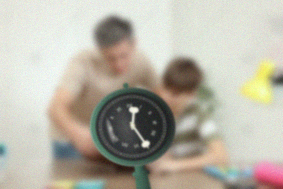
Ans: 12:26
